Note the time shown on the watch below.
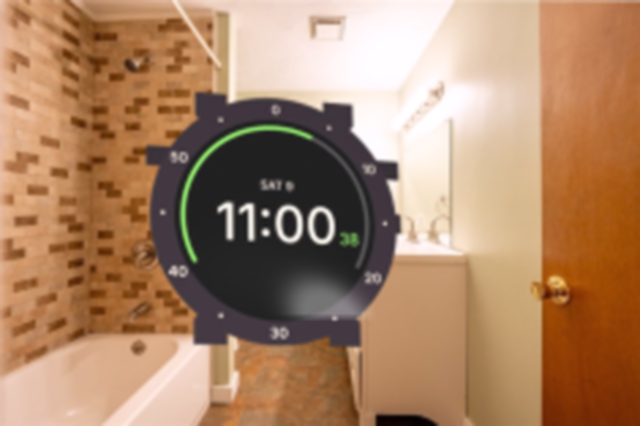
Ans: 11:00
